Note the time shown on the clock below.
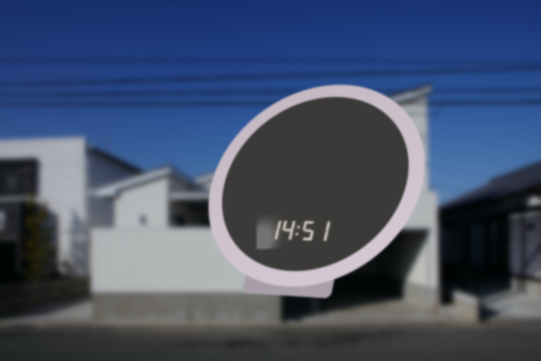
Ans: 14:51
